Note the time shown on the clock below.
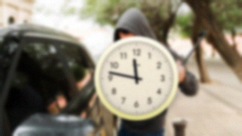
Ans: 11:47
